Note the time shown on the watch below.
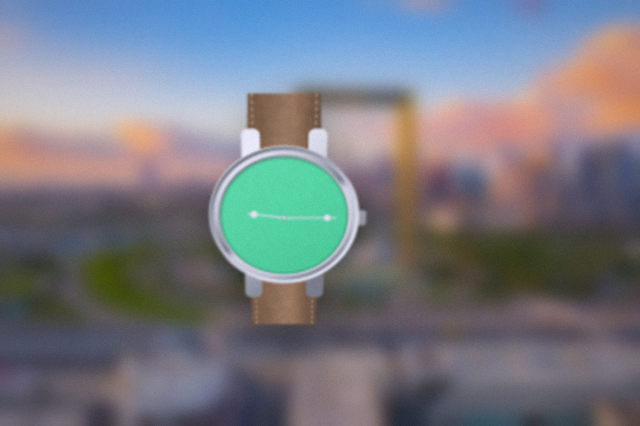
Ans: 9:15
